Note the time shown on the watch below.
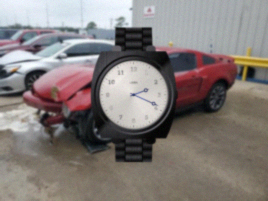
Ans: 2:19
